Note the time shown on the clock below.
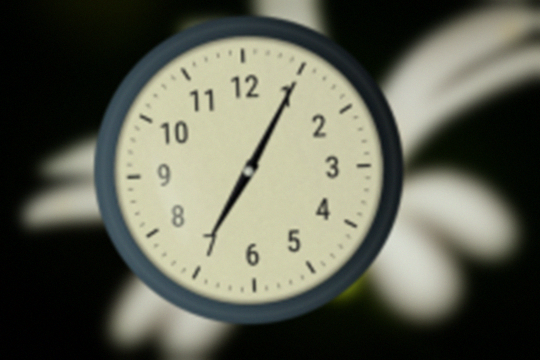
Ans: 7:05
